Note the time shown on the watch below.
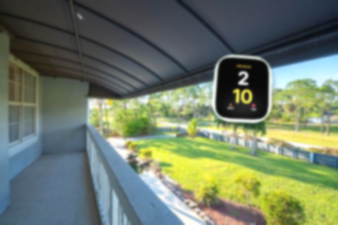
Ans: 2:10
